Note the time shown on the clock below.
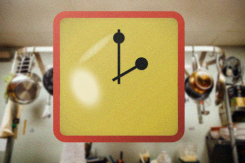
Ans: 2:00
